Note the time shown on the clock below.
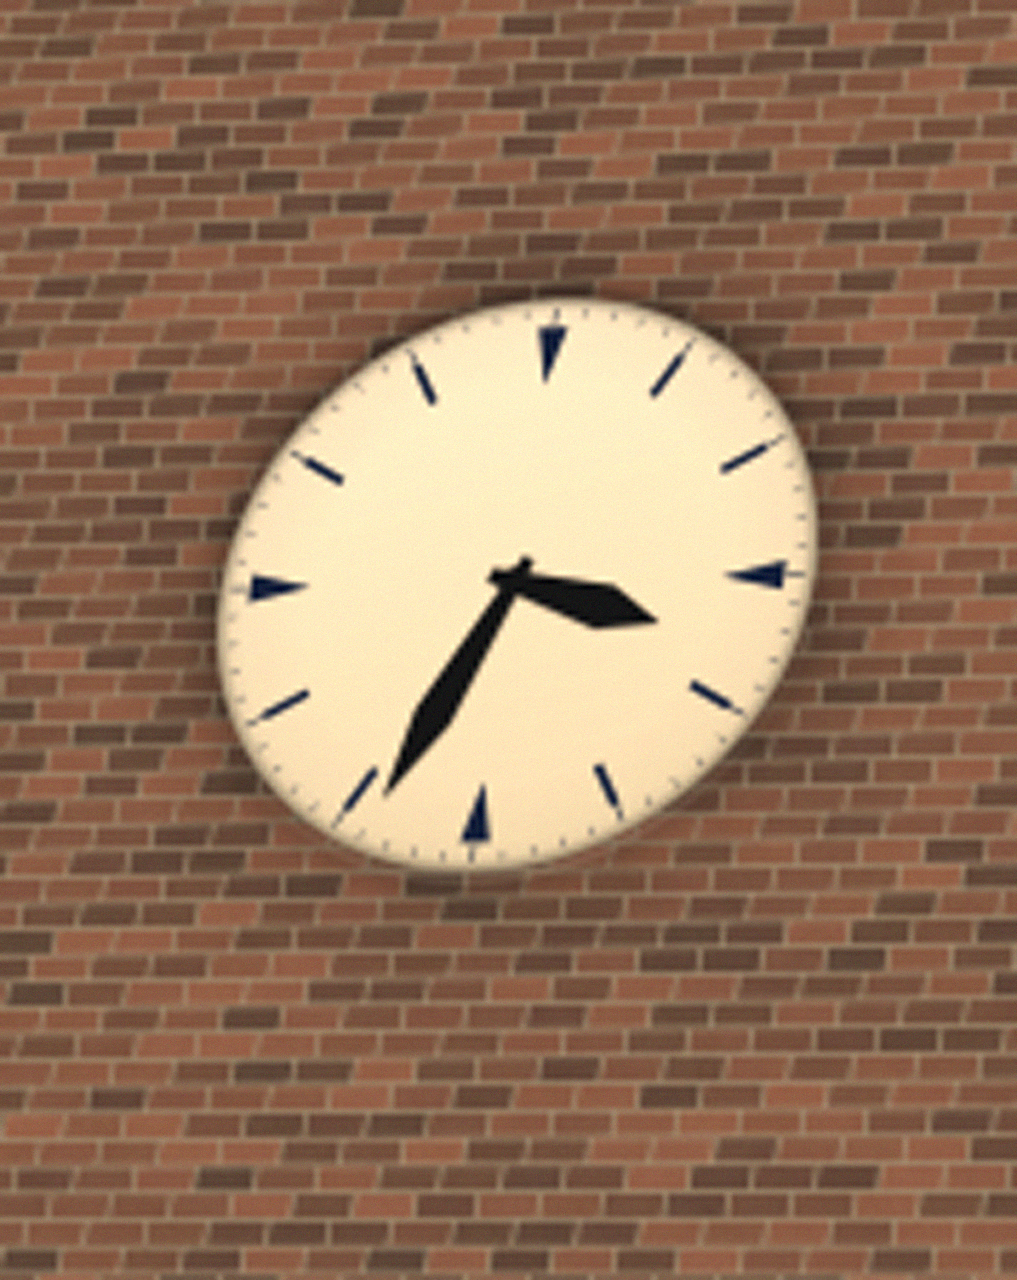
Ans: 3:34
